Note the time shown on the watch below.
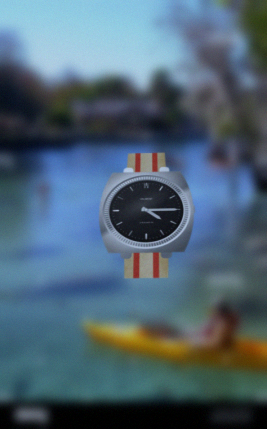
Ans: 4:15
